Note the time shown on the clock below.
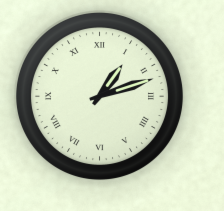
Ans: 1:12
